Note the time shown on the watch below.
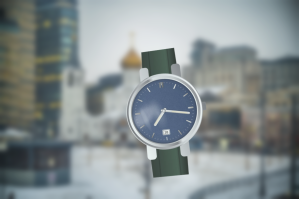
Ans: 7:17
